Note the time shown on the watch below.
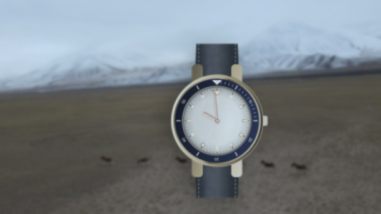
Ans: 9:59
